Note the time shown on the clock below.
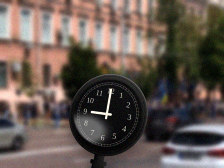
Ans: 9:00
